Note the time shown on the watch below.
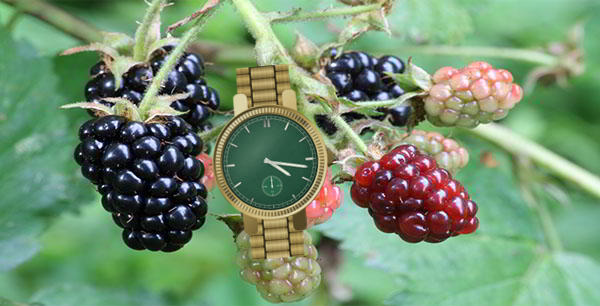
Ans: 4:17
